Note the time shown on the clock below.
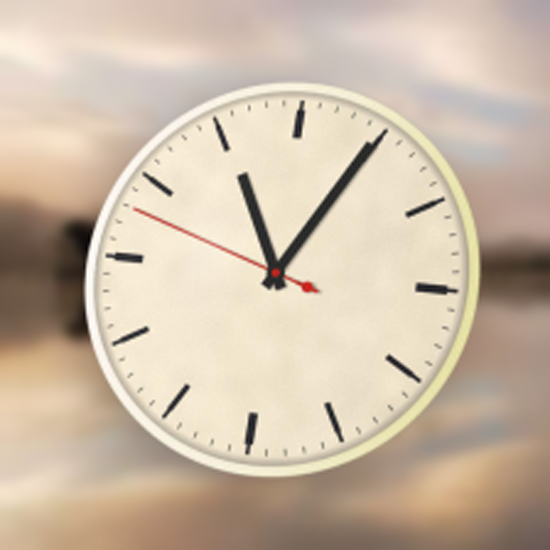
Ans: 11:04:48
